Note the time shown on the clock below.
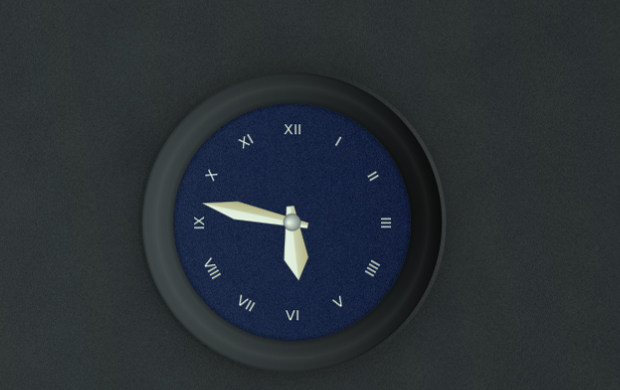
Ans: 5:47
